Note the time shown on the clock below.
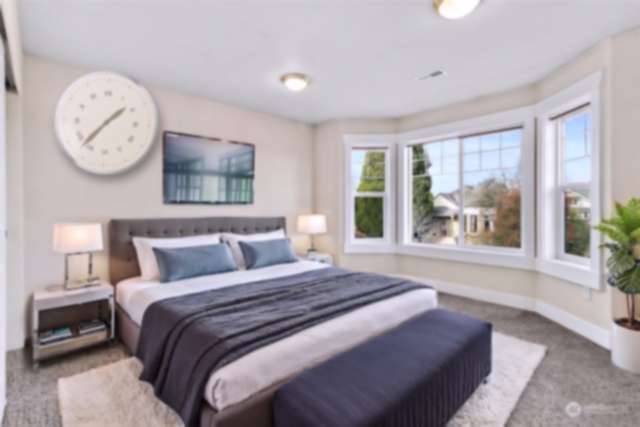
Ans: 1:37
